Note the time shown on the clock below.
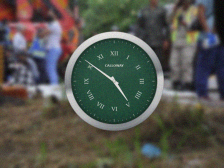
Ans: 4:51
